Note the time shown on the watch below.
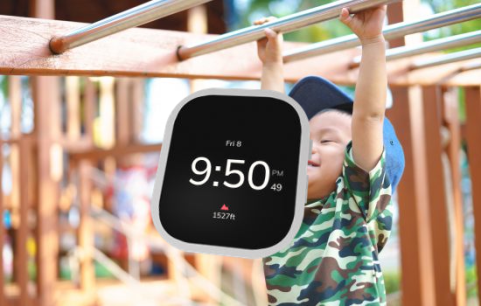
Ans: 9:50:49
